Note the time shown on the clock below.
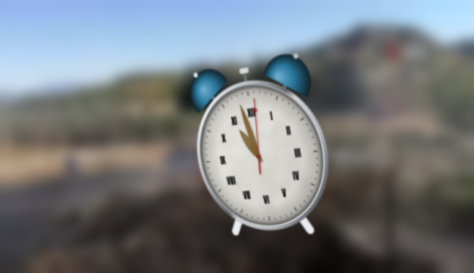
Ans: 10:58:01
